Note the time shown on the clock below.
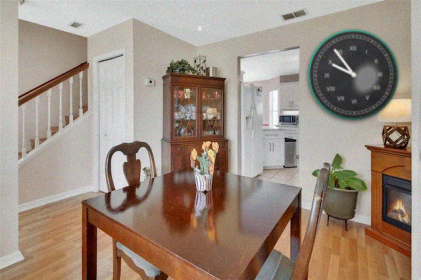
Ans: 9:54
